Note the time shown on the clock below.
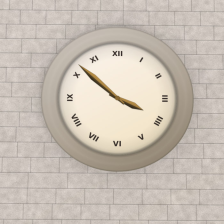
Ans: 3:52
